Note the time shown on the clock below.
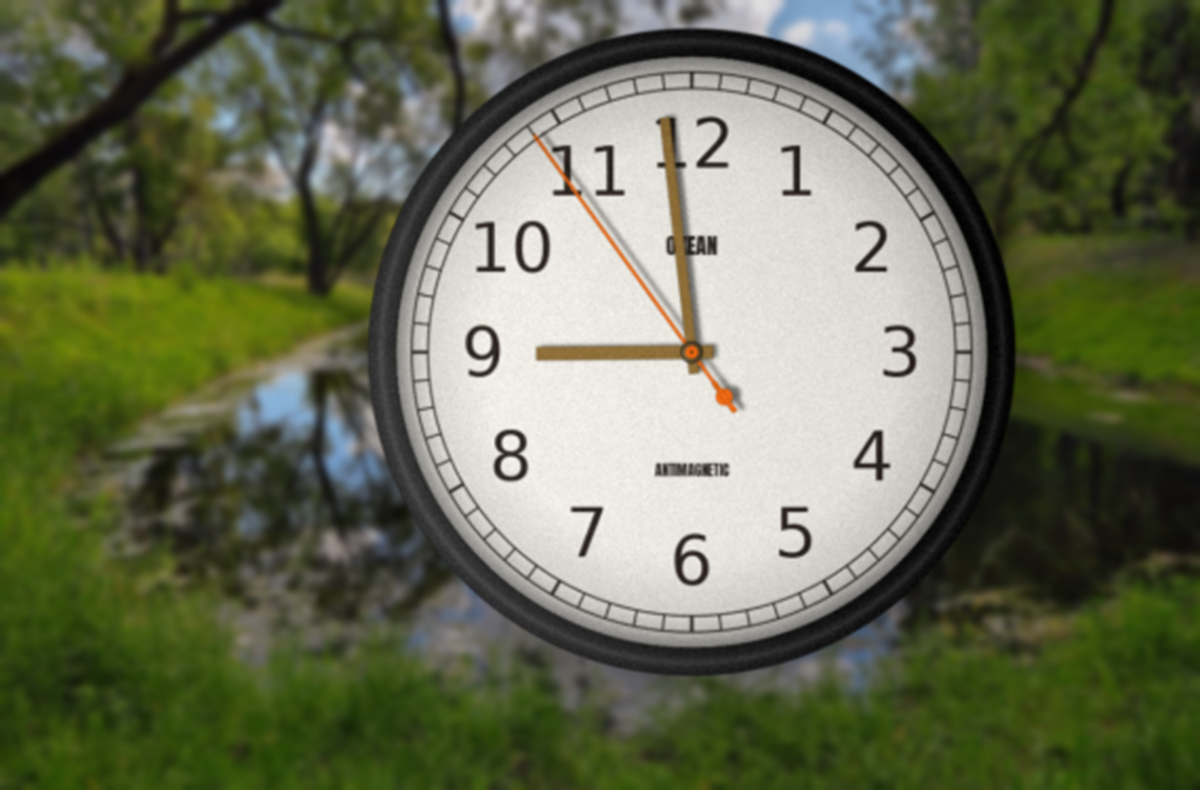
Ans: 8:58:54
